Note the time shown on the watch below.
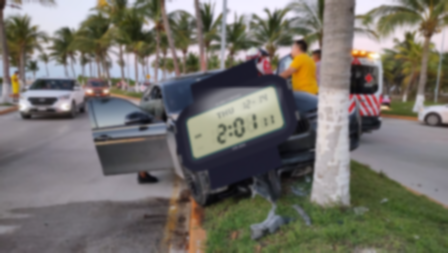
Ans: 2:01
